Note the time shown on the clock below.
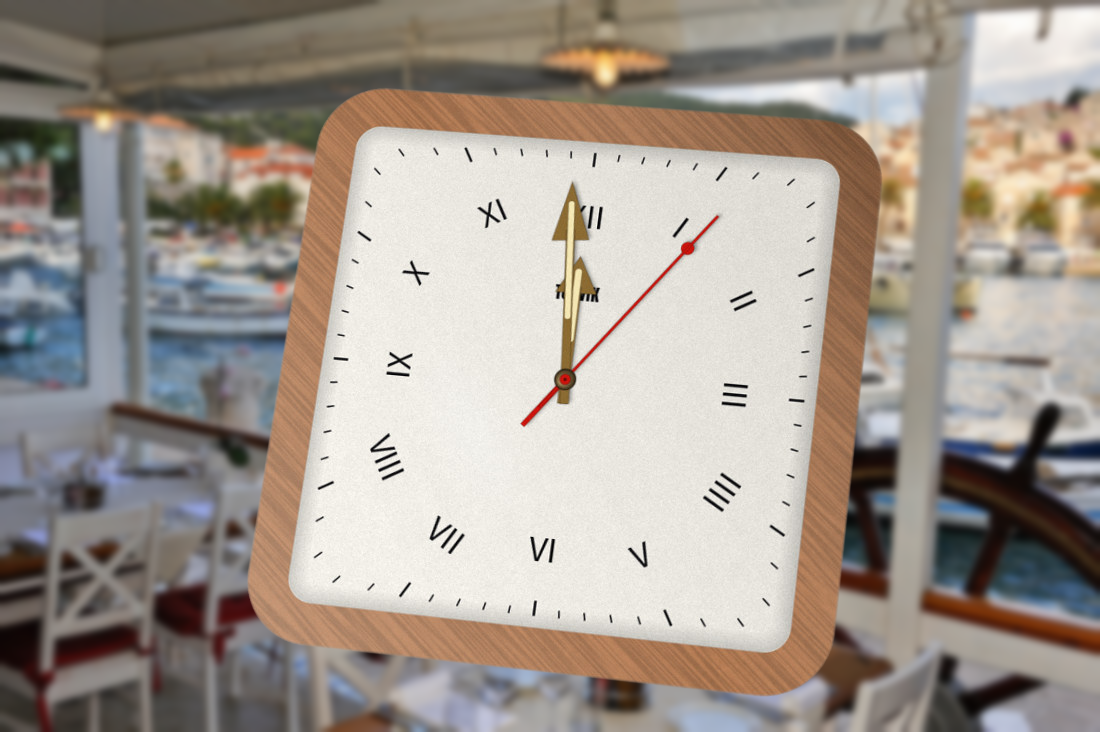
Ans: 11:59:06
